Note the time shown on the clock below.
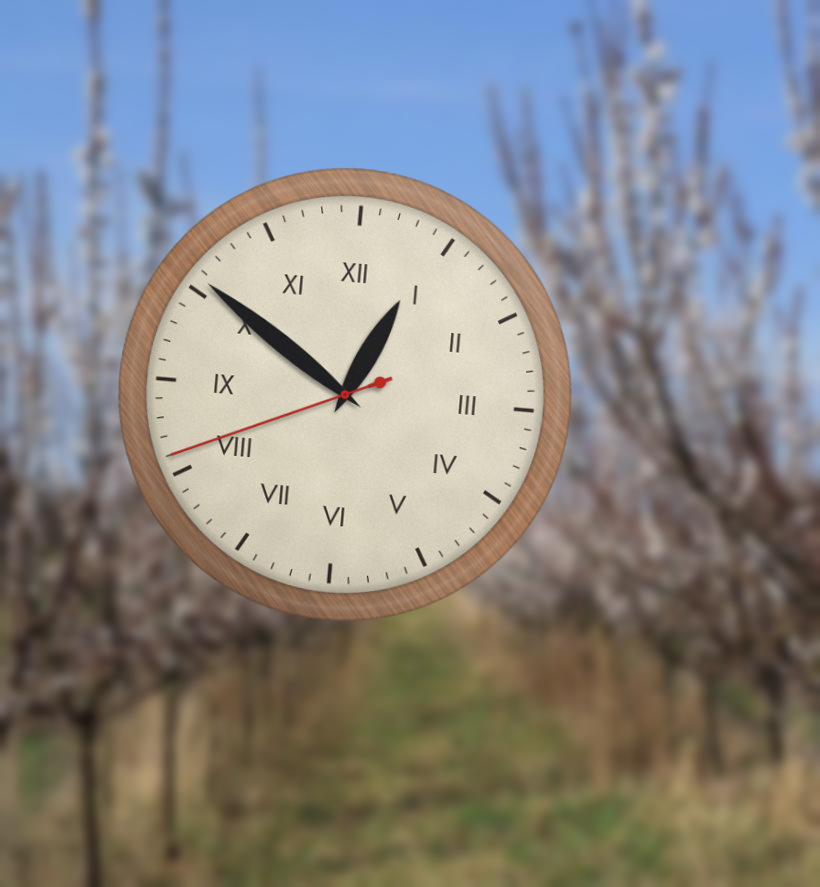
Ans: 12:50:41
